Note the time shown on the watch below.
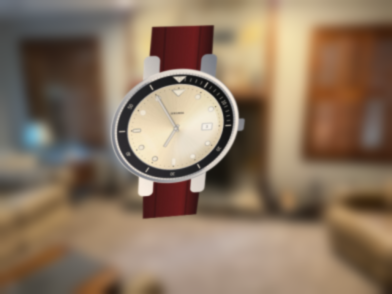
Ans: 6:55
